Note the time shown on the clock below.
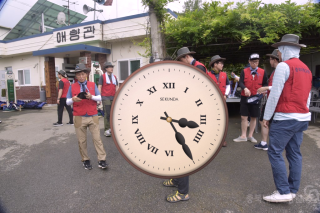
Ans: 3:25
